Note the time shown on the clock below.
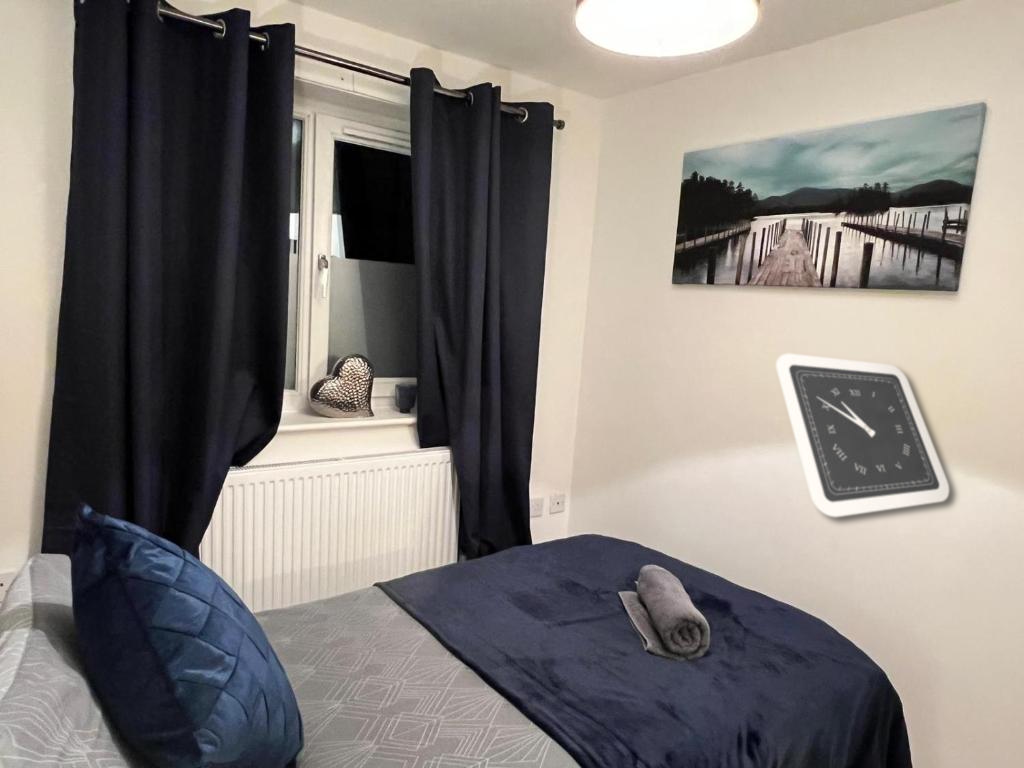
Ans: 10:51
